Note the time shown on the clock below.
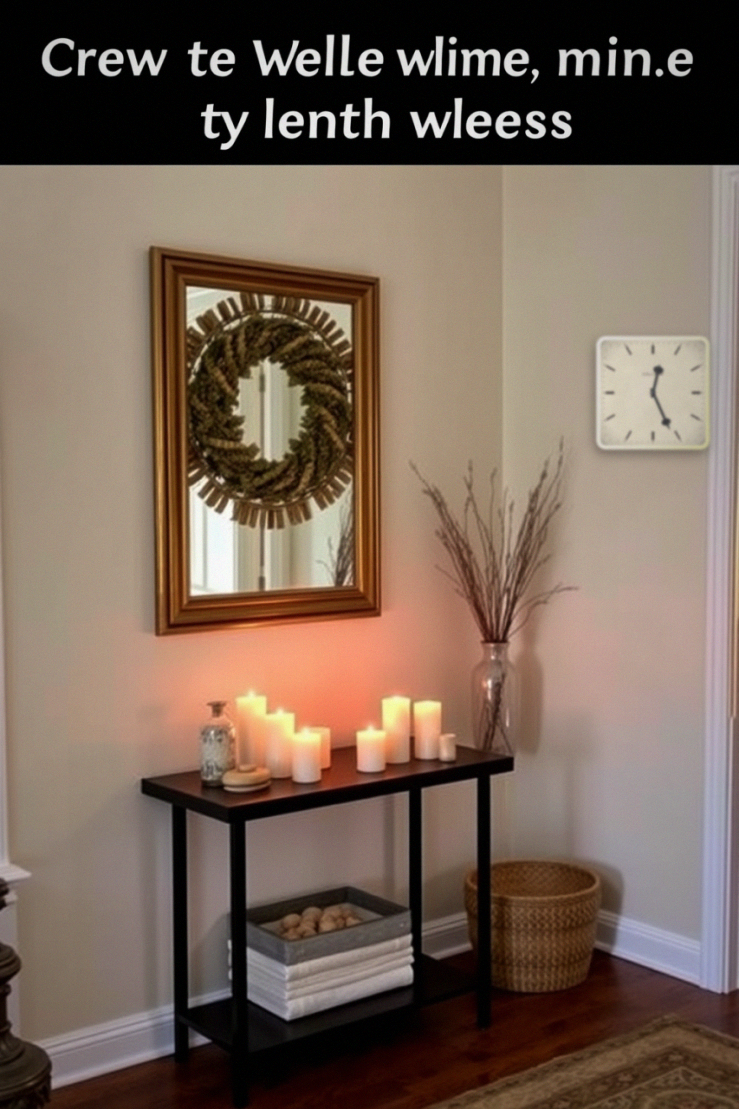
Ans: 12:26
